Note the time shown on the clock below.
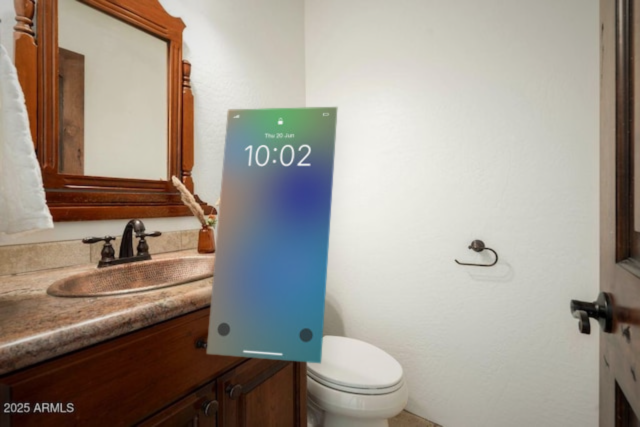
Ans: 10:02
